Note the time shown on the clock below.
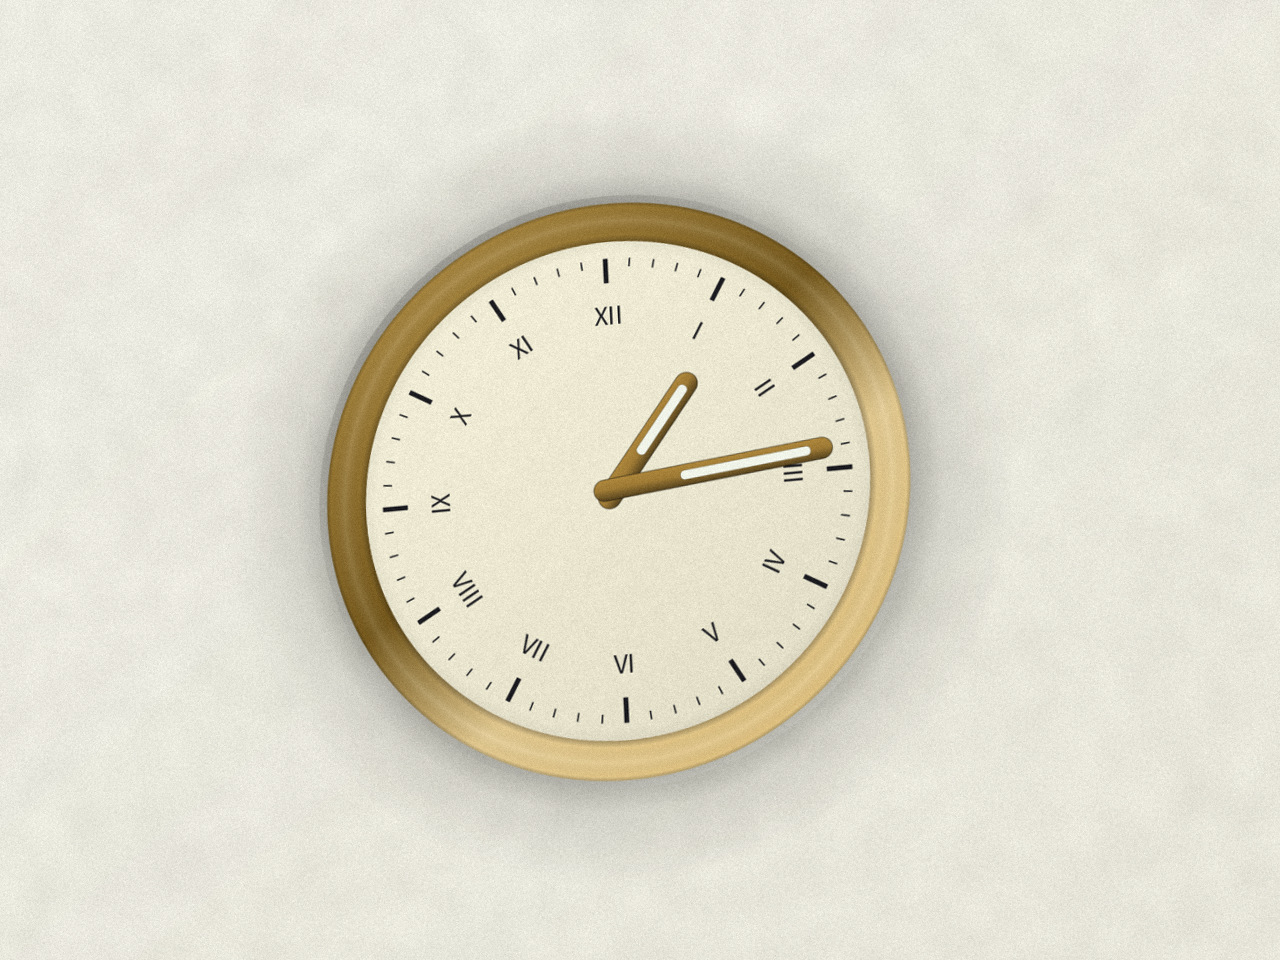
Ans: 1:14
